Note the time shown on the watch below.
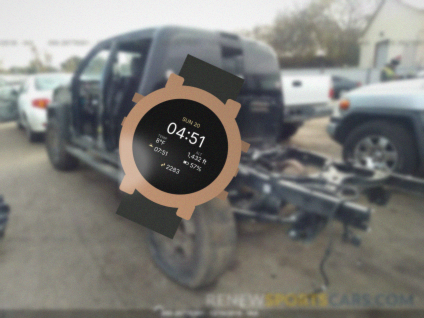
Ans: 4:51
